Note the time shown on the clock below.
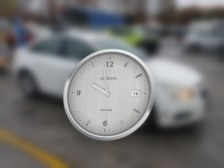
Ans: 9:58
